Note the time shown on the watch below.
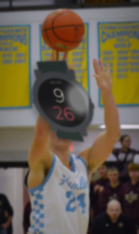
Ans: 9:26
